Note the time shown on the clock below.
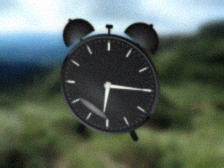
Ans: 6:15
